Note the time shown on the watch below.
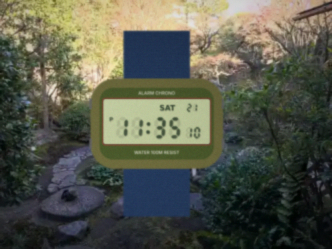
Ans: 11:35:10
